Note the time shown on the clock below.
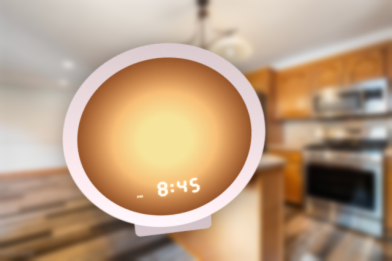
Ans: 8:45
